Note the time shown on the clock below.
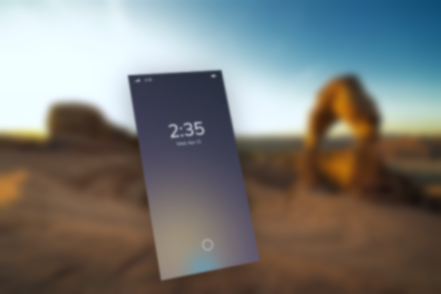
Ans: 2:35
